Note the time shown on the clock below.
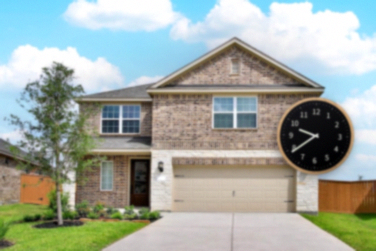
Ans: 9:39
